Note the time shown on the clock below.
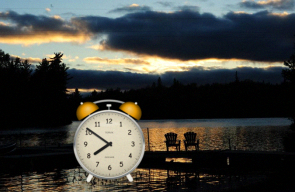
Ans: 7:51
